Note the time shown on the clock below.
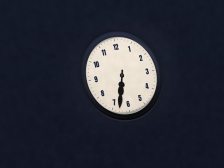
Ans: 6:33
